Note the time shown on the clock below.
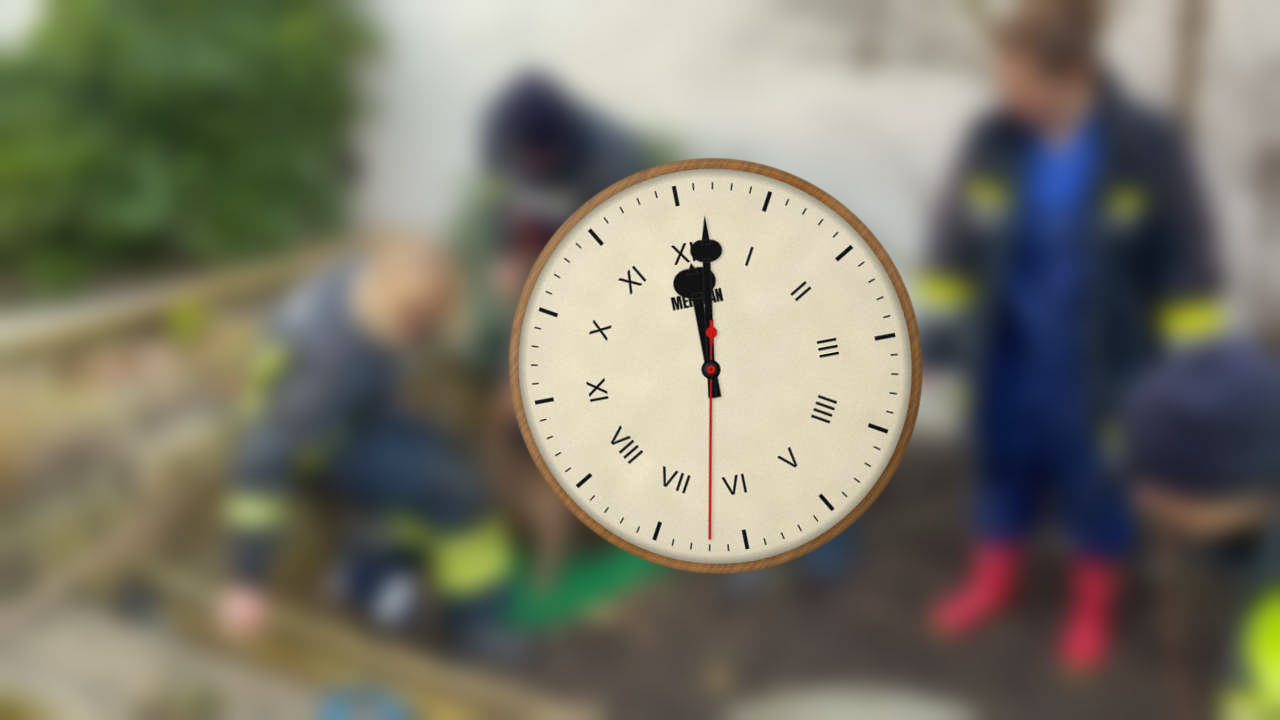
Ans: 12:01:32
